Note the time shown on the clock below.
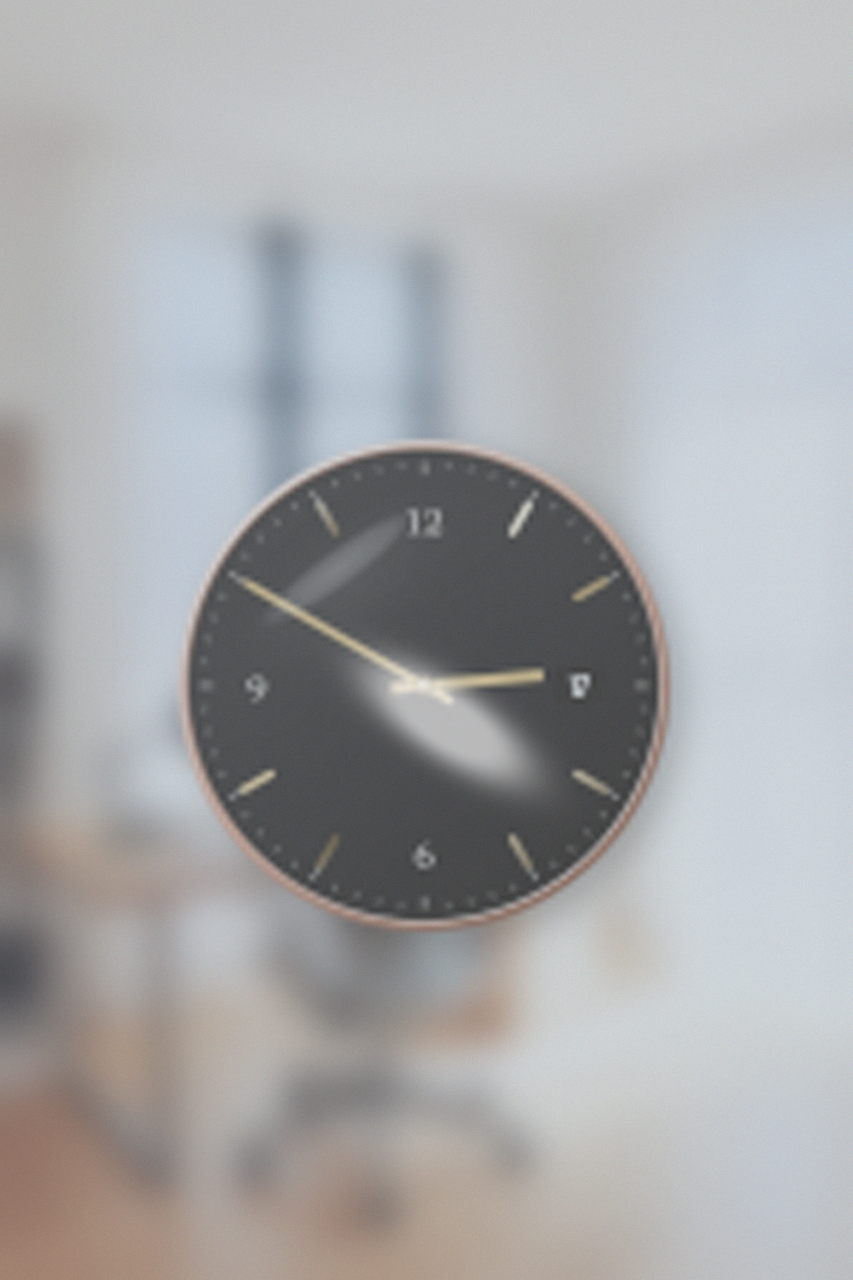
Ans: 2:50
